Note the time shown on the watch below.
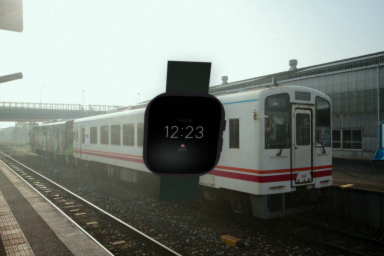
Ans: 12:23
